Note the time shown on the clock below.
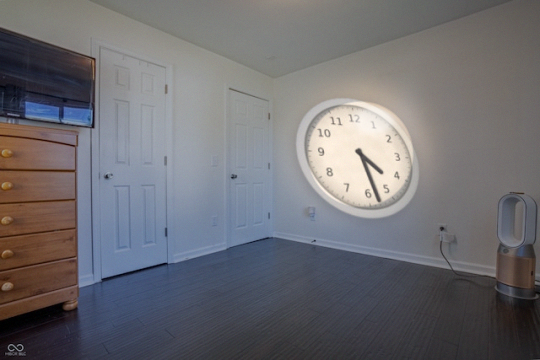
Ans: 4:28
